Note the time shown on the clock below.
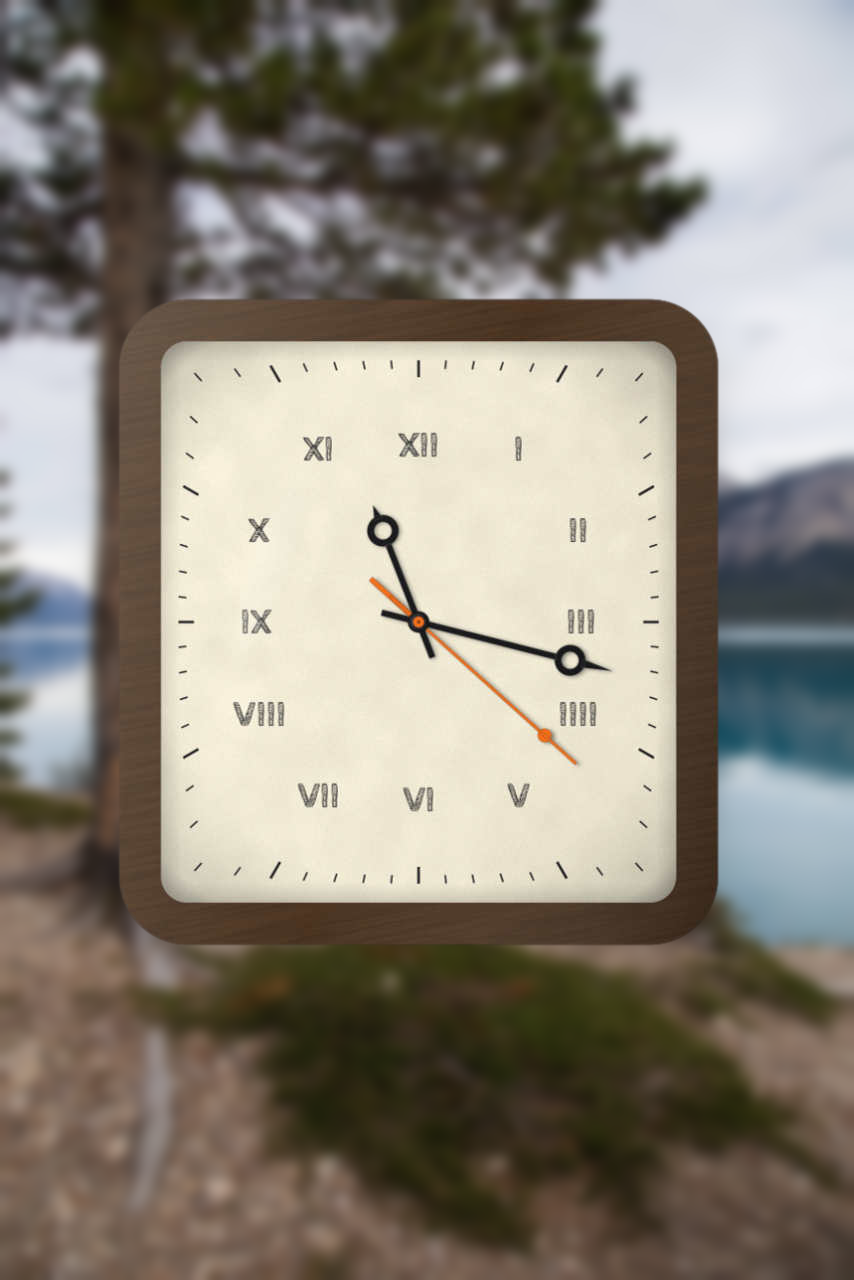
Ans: 11:17:22
